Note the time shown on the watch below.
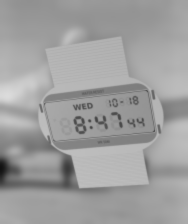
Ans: 8:47:44
